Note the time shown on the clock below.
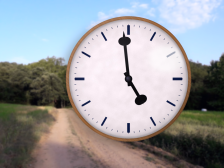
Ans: 4:59
